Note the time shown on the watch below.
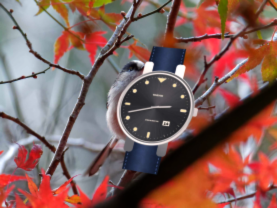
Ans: 2:42
